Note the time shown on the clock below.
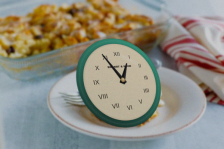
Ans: 12:55
